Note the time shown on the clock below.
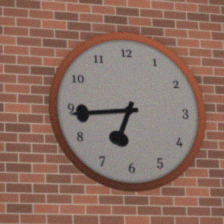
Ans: 6:44
